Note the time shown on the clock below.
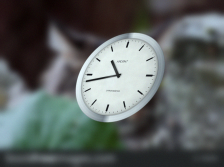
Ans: 10:43
